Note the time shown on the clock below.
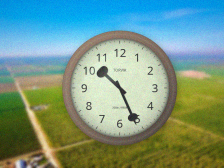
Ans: 10:26
